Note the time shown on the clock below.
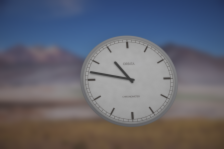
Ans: 10:47
